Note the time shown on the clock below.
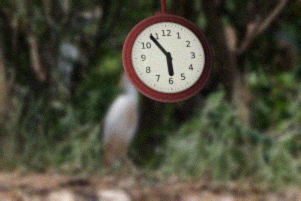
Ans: 5:54
